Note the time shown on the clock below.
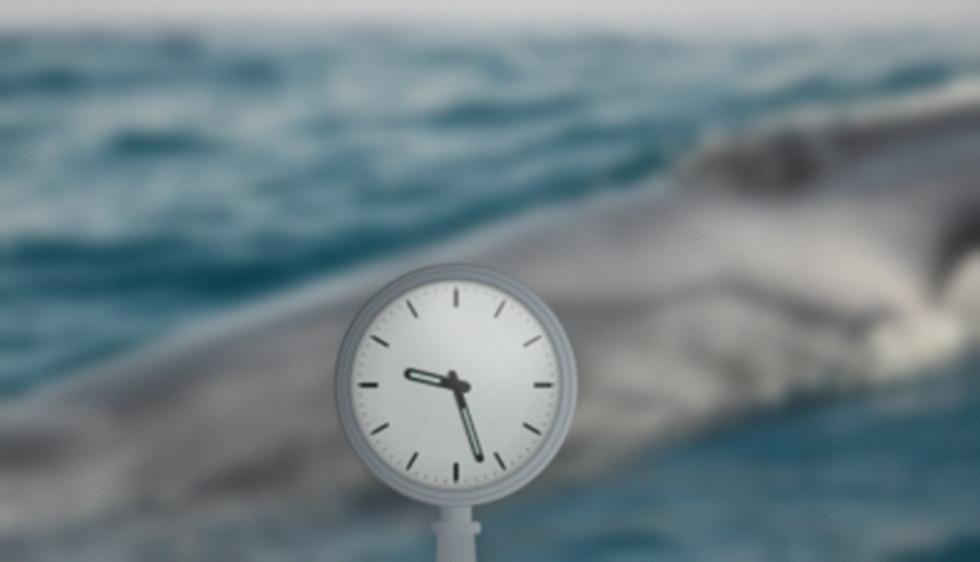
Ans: 9:27
